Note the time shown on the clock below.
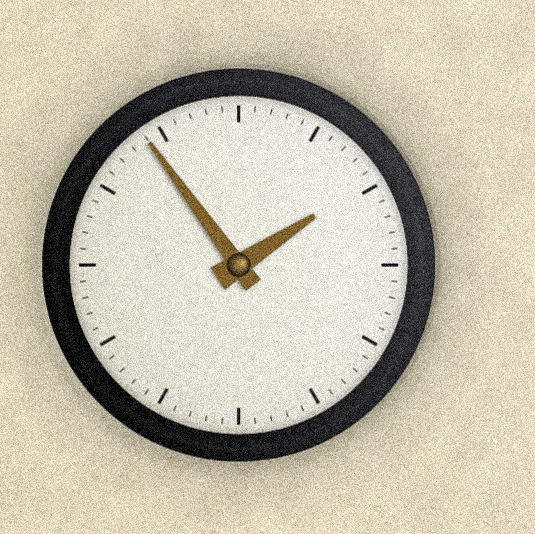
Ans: 1:54
